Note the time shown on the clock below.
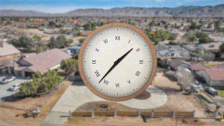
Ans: 1:37
